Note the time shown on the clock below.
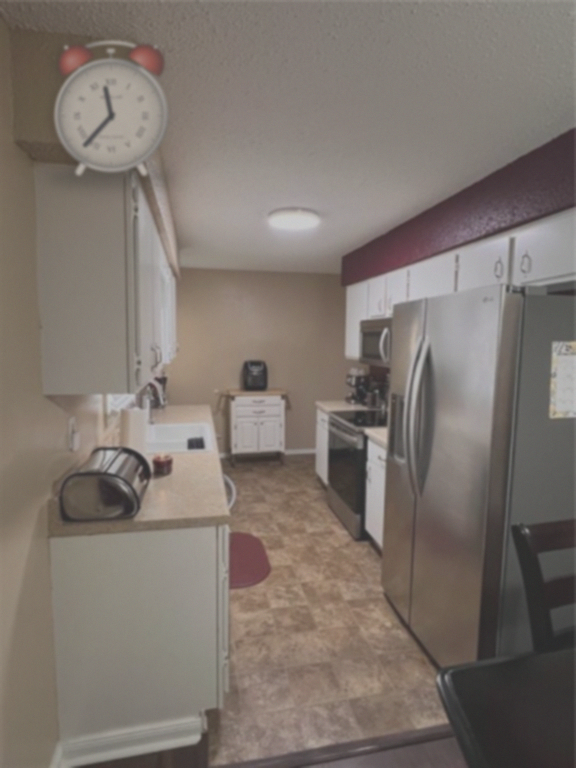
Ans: 11:37
